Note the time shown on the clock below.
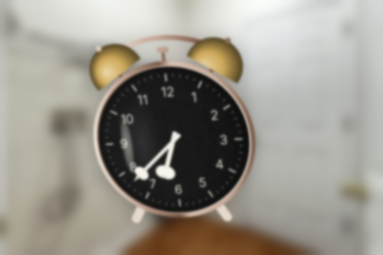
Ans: 6:38
